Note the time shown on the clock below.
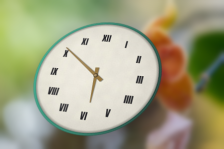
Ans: 5:51
